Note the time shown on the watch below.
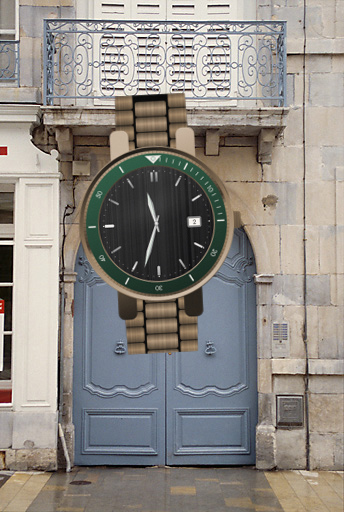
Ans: 11:33
